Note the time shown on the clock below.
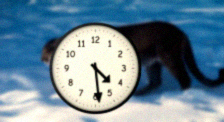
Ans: 4:29
